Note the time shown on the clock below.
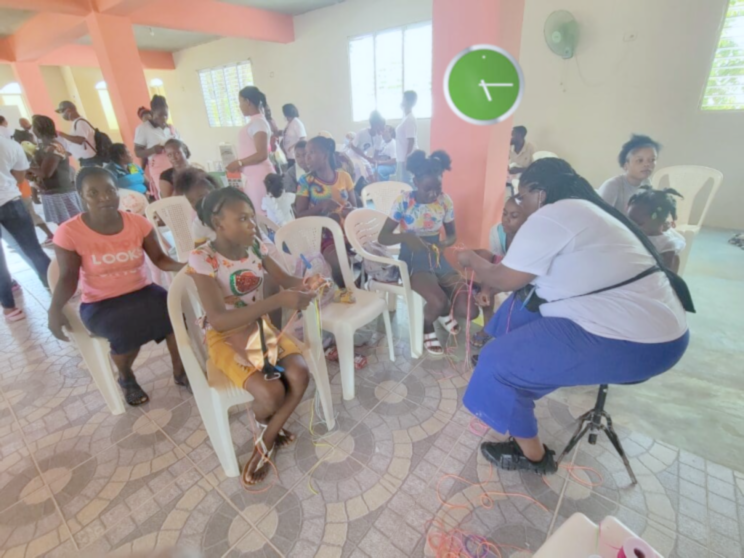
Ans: 5:15
